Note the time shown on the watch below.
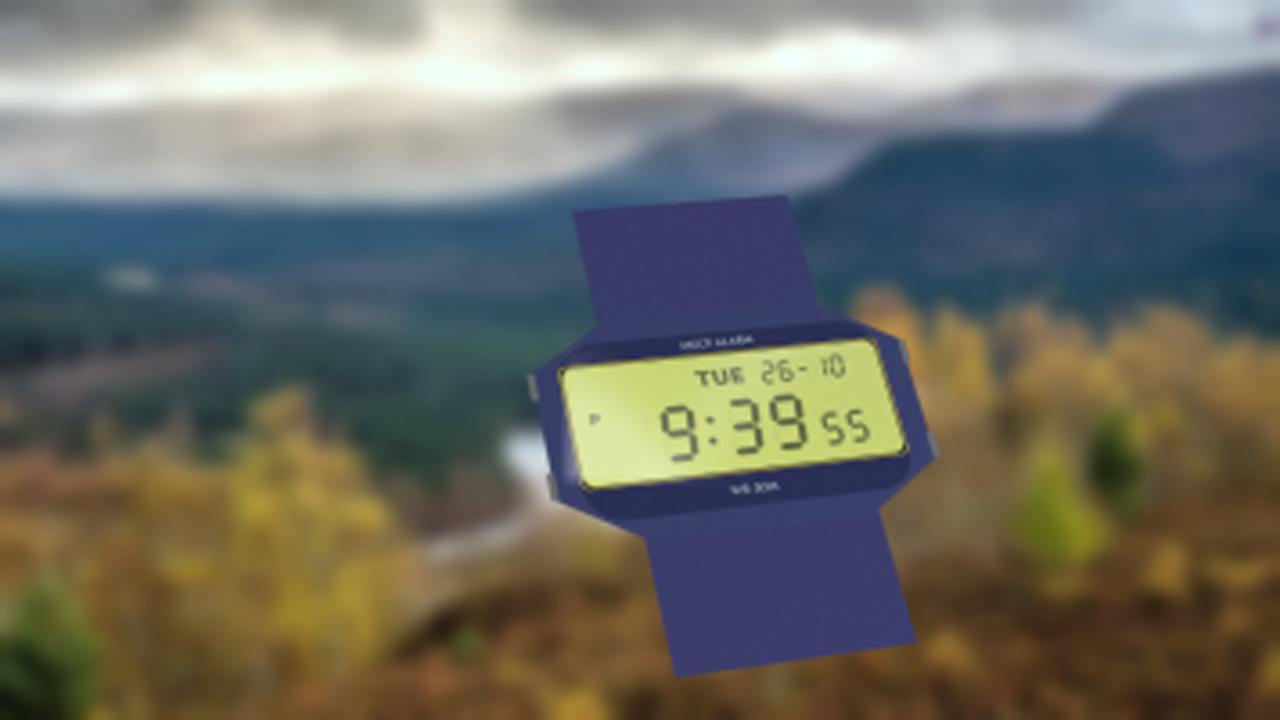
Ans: 9:39:55
